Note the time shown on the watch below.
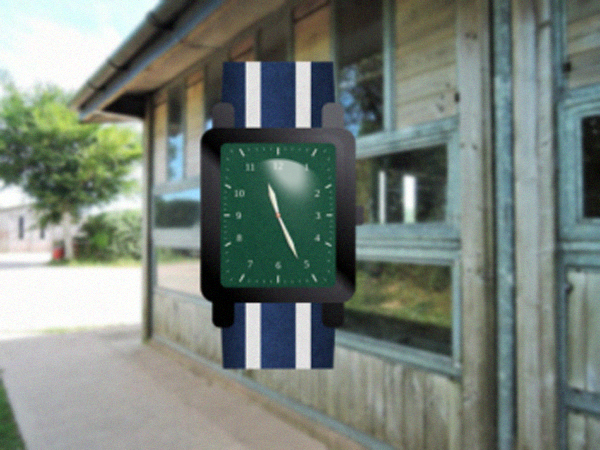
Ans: 11:26
